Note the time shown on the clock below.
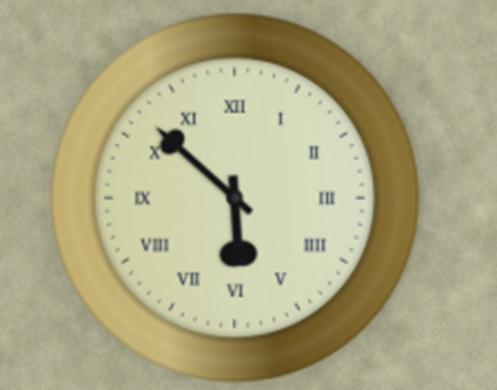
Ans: 5:52
